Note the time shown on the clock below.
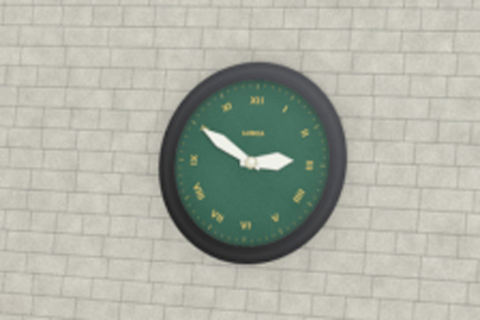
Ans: 2:50
